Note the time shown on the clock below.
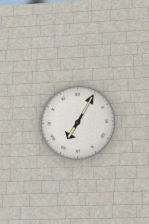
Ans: 7:05
